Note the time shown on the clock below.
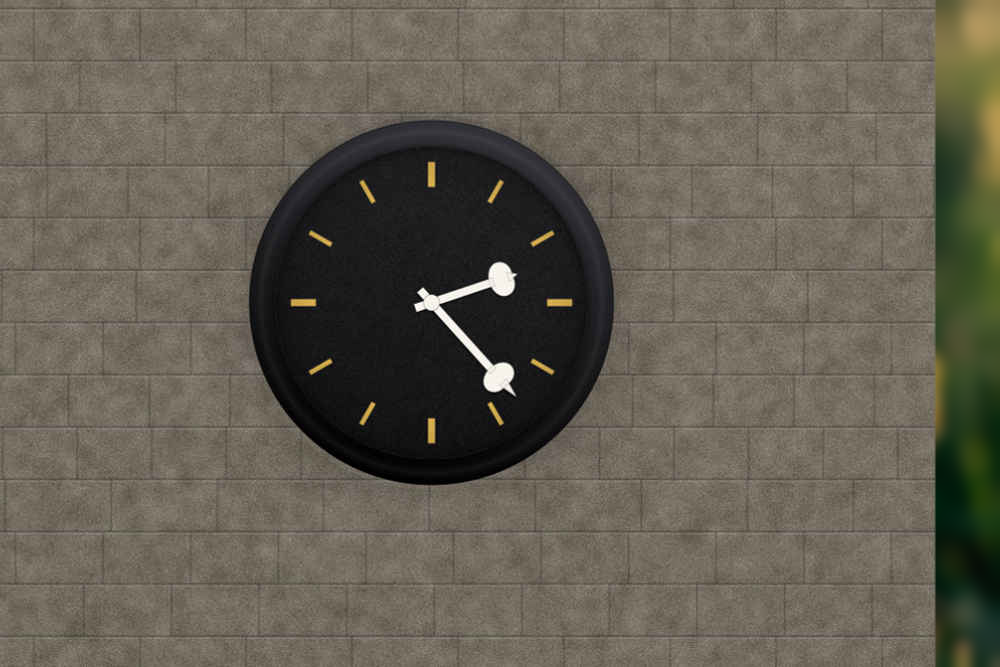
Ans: 2:23
